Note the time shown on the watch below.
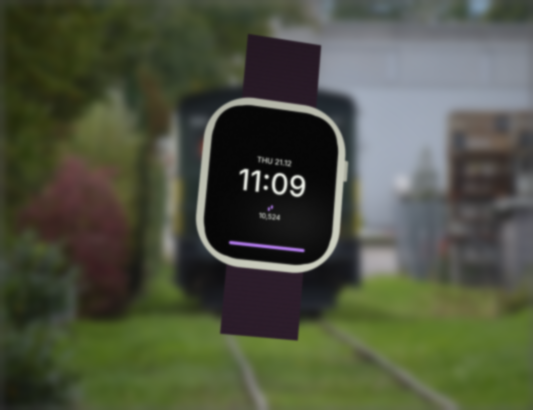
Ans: 11:09
